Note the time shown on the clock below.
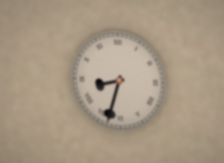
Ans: 8:33
